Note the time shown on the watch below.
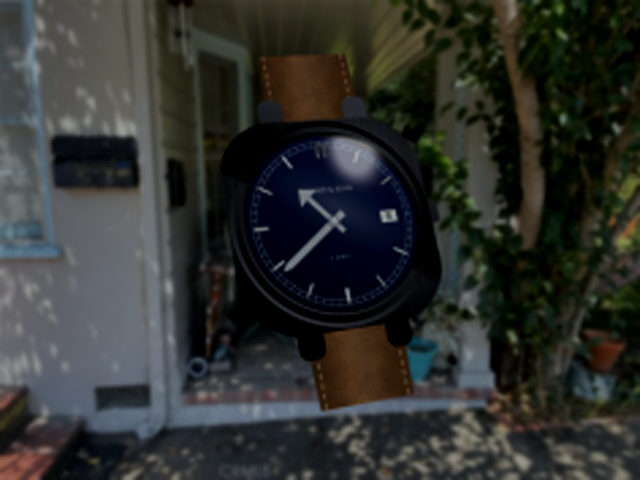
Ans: 10:39
